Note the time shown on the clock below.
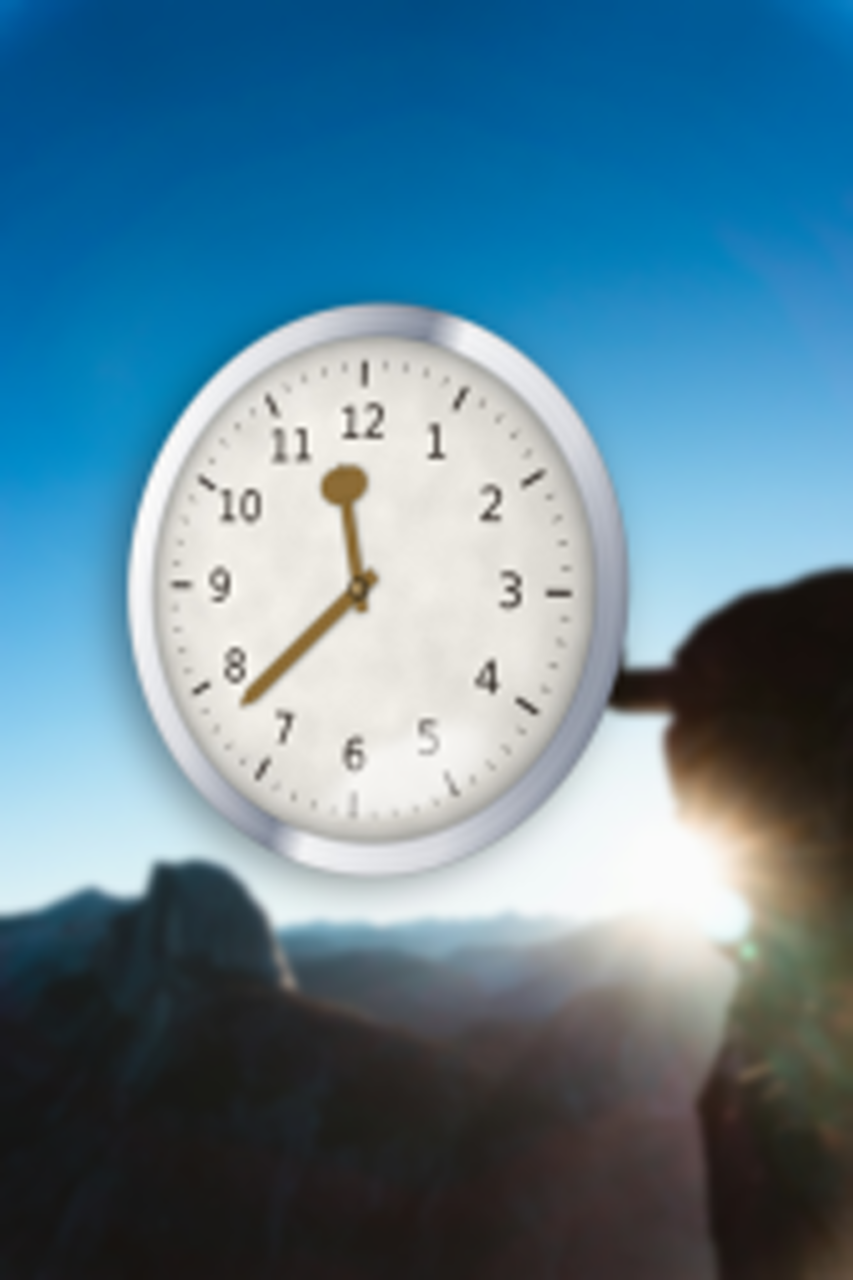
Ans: 11:38
